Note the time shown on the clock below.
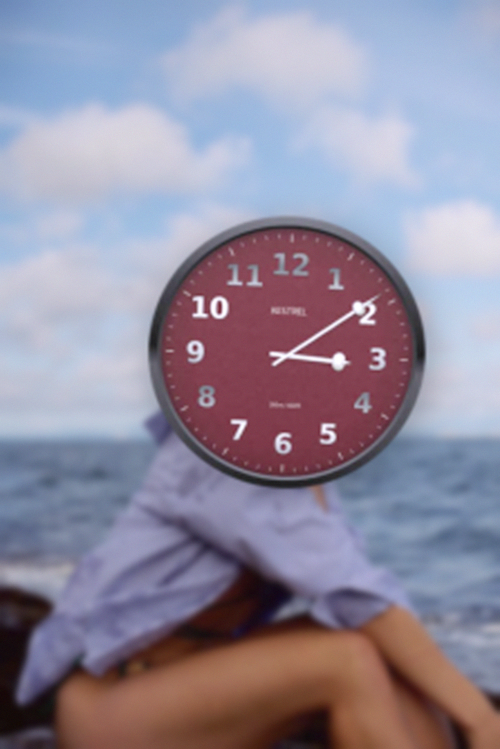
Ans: 3:09
